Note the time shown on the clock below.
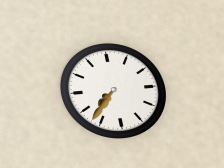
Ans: 7:37
